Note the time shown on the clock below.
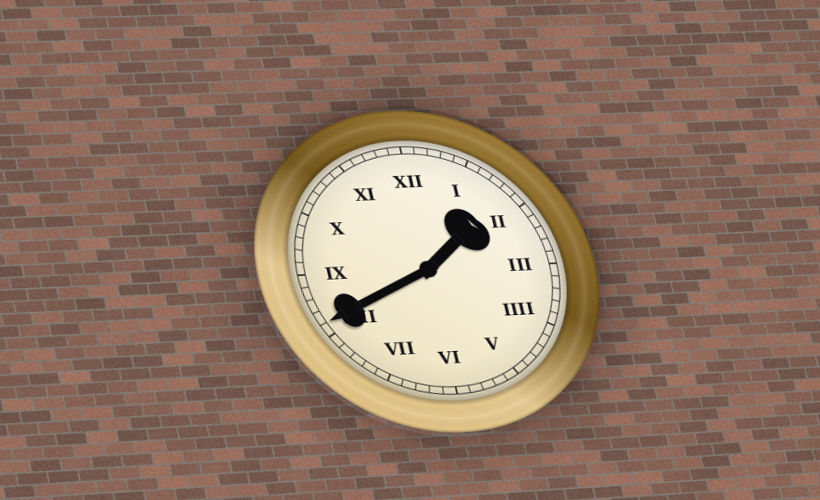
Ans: 1:41
